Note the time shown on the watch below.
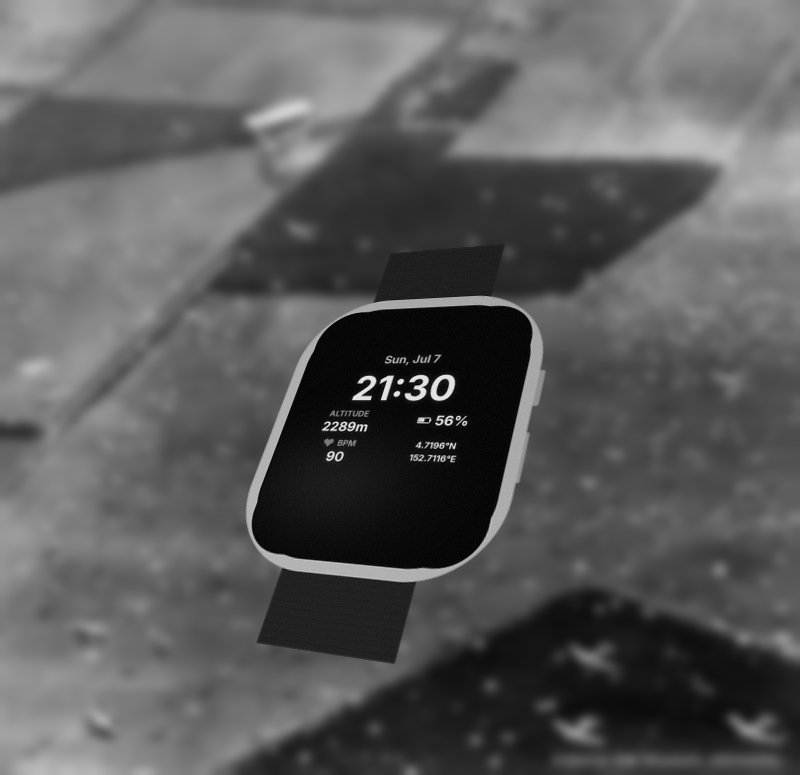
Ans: 21:30
